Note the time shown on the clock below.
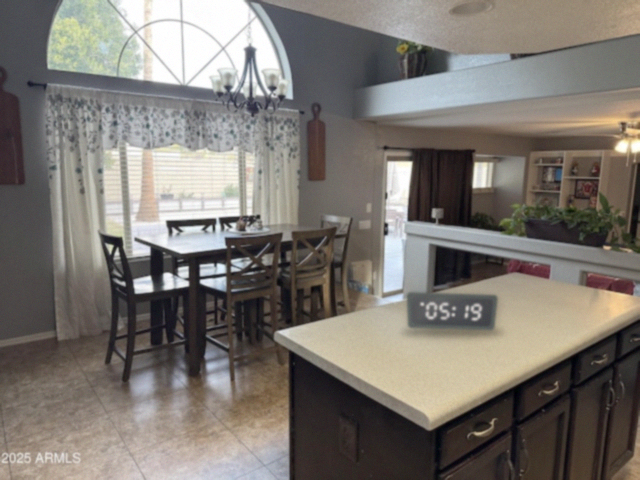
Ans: 5:19
